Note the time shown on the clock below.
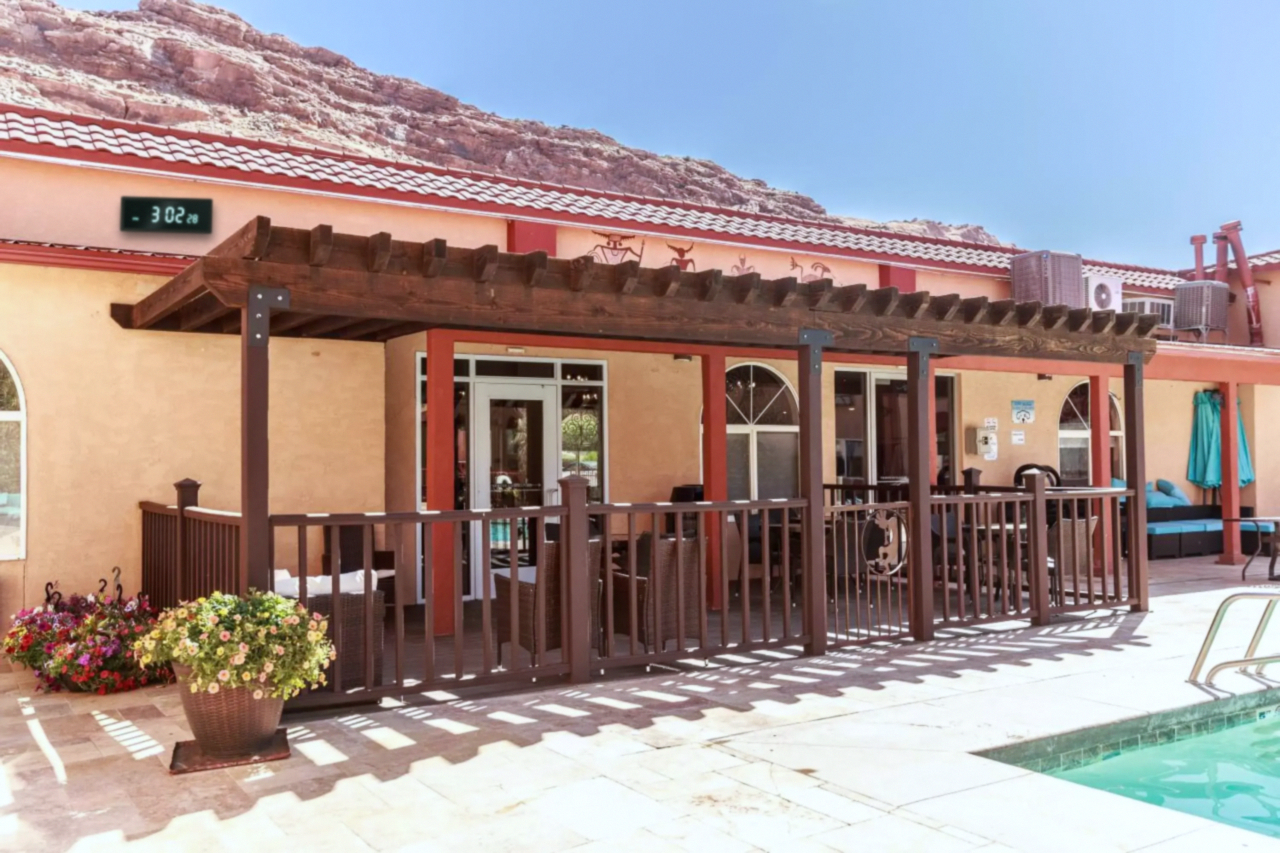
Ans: 3:02
